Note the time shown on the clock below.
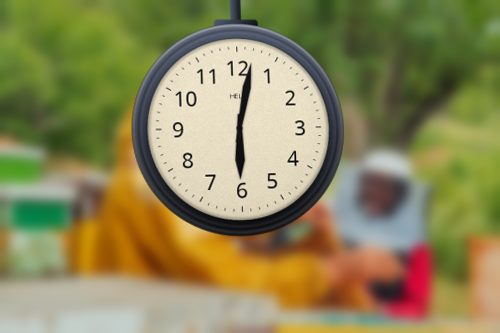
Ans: 6:02
